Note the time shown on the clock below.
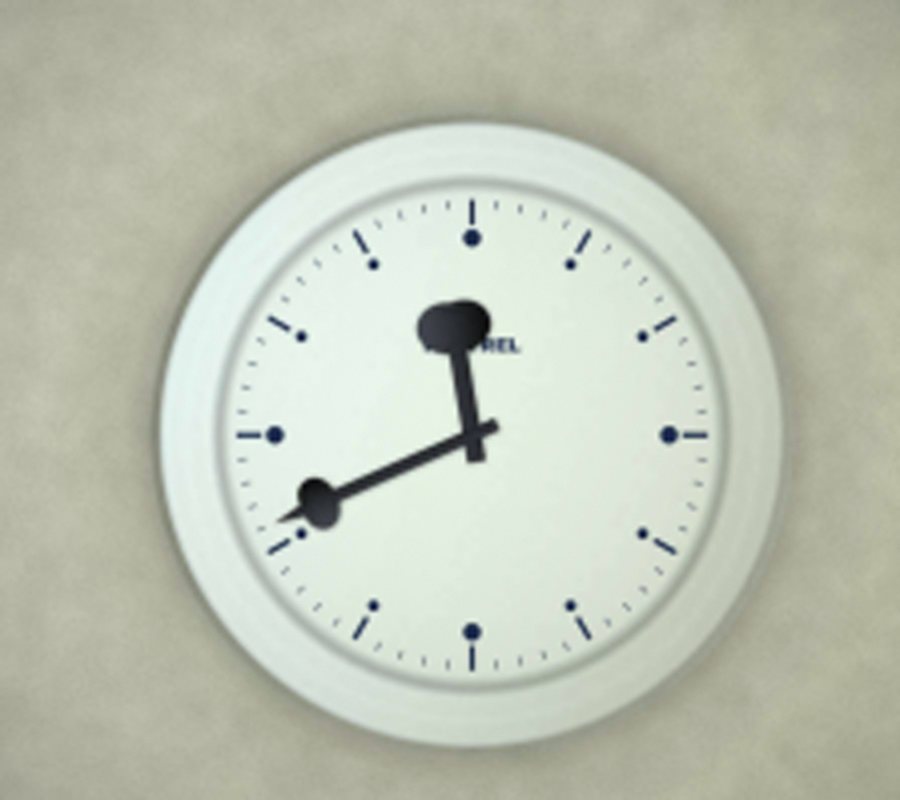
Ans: 11:41
